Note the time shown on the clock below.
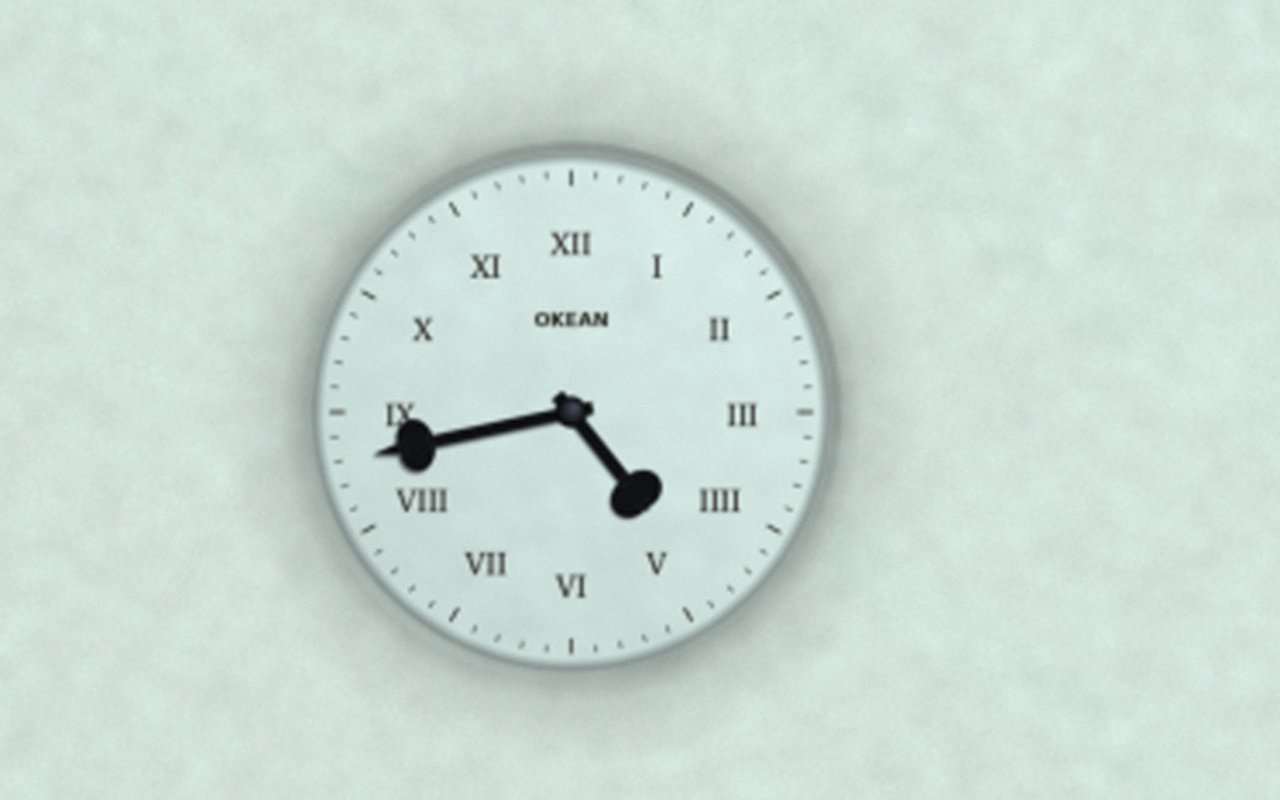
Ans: 4:43
